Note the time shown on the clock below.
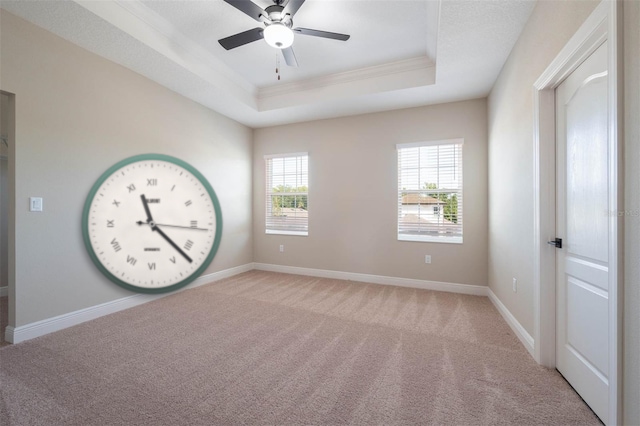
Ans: 11:22:16
